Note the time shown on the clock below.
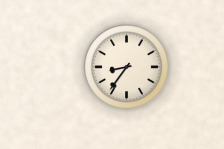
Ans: 8:36
